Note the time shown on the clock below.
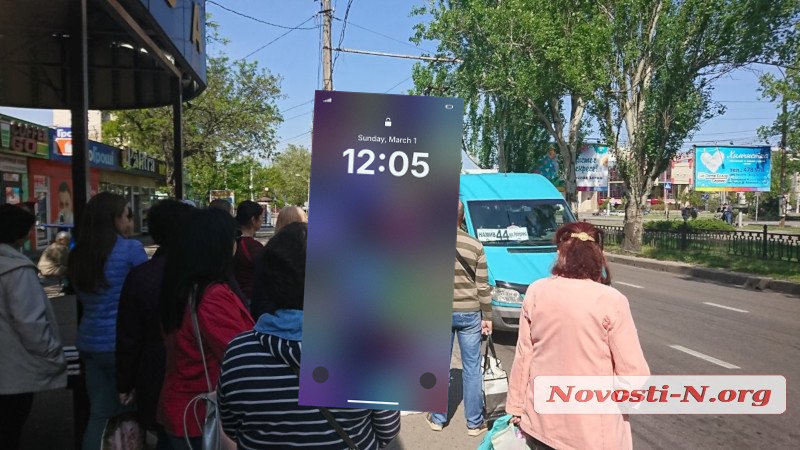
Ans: 12:05
